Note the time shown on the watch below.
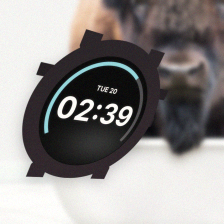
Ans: 2:39
